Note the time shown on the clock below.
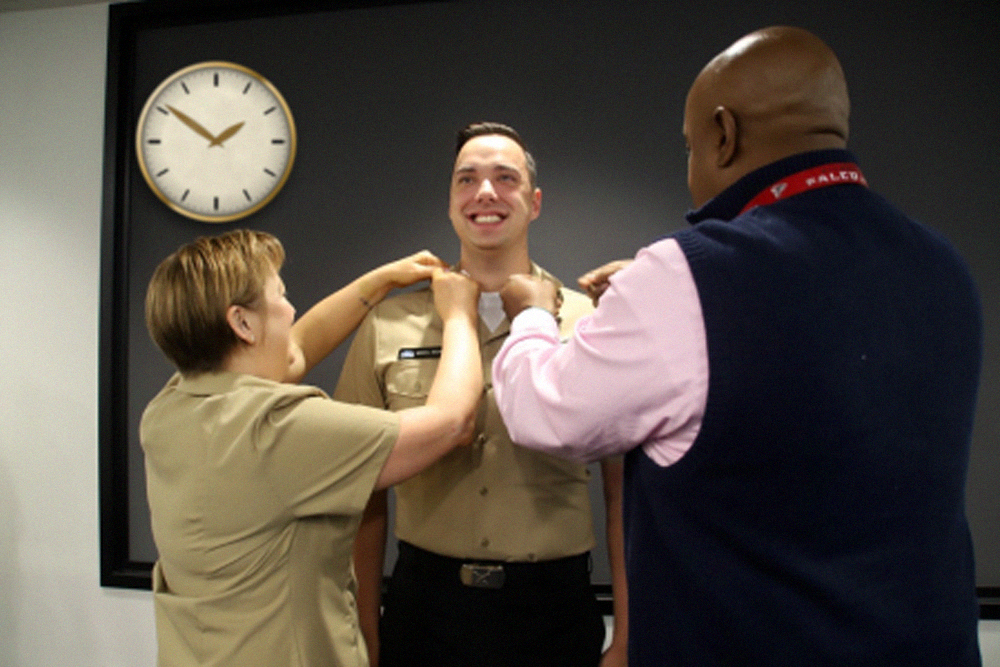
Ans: 1:51
